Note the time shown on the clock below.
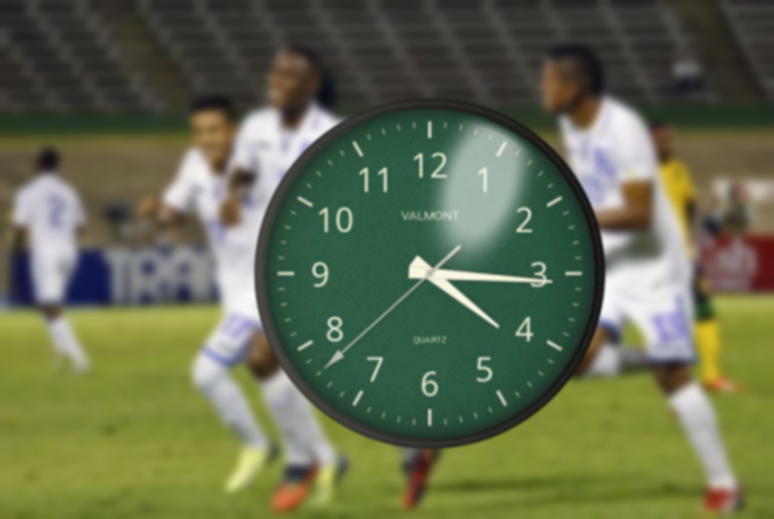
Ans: 4:15:38
